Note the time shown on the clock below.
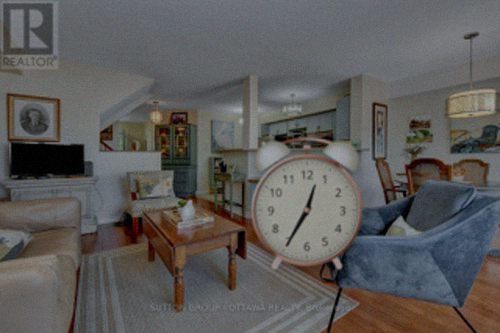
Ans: 12:35
